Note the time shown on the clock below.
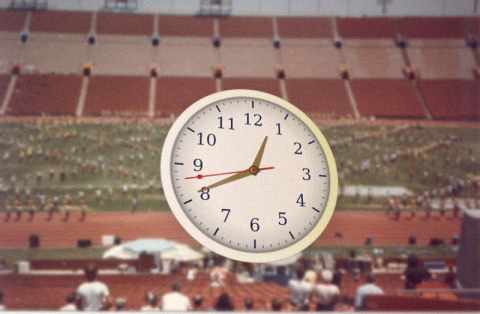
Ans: 12:40:43
